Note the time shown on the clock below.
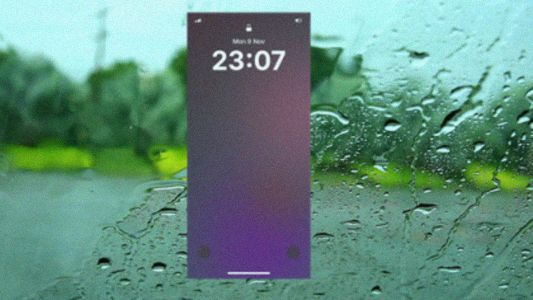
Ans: 23:07
